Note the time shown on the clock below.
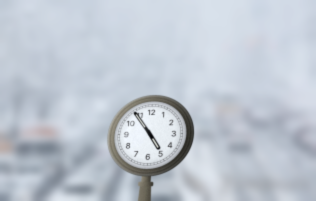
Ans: 4:54
